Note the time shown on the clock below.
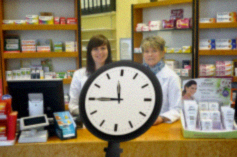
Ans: 11:45
